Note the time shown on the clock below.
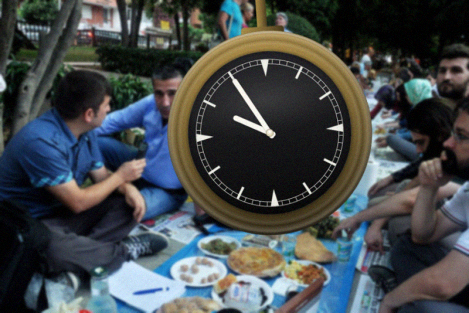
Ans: 9:55
